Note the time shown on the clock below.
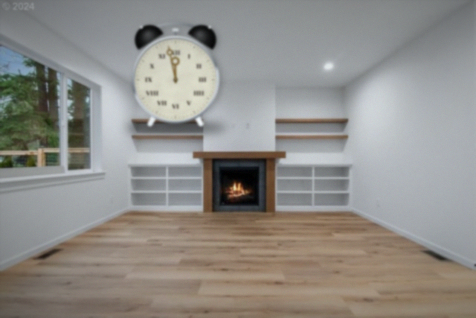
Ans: 11:58
